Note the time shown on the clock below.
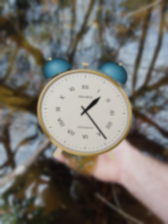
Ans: 1:24
